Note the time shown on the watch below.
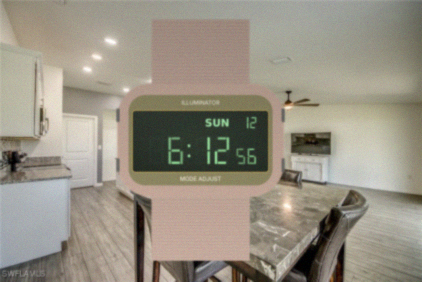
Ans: 6:12:56
